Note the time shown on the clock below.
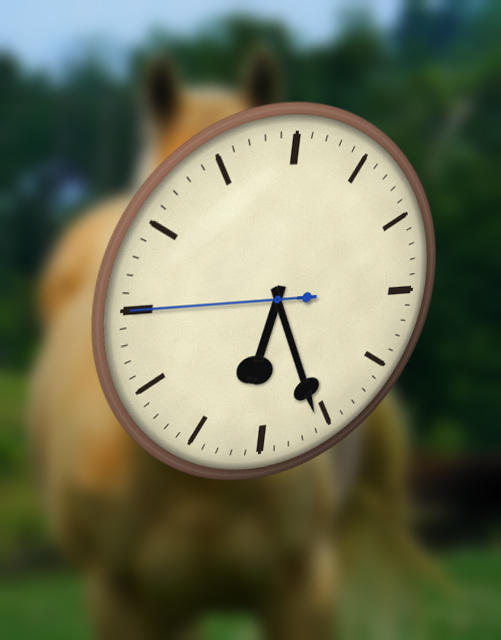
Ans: 6:25:45
